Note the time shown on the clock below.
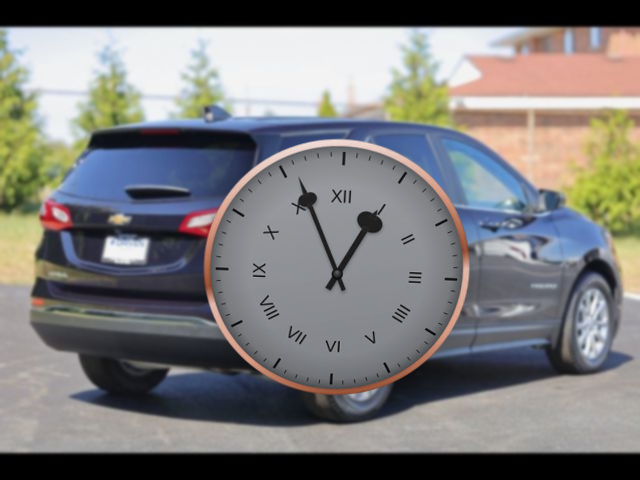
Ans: 12:56
